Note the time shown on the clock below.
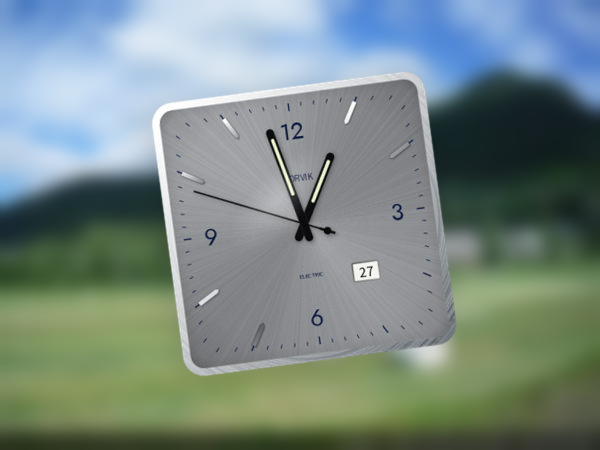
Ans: 12:57:49
